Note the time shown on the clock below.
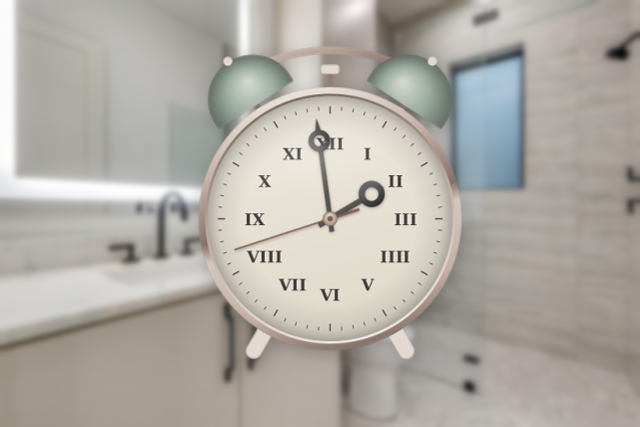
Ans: 1:58:42
